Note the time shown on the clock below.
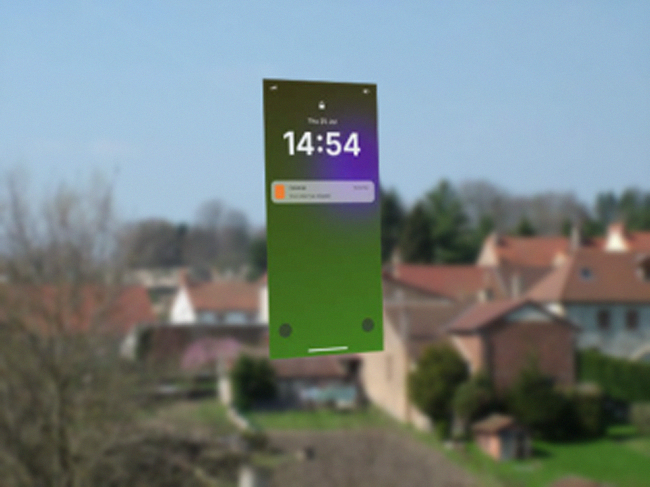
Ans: 14:54
